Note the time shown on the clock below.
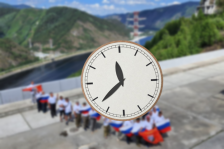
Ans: 11:38
